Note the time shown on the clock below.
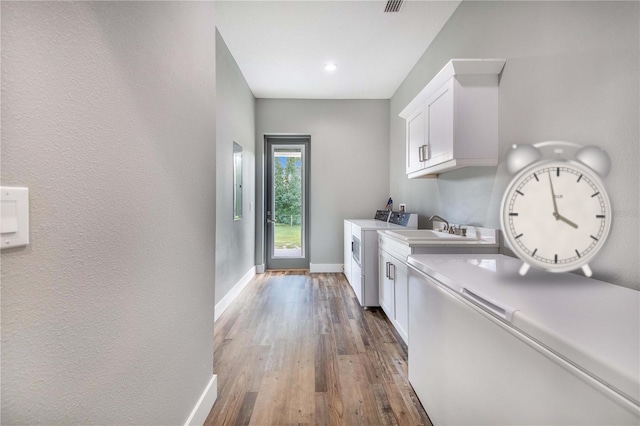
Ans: 3:58
